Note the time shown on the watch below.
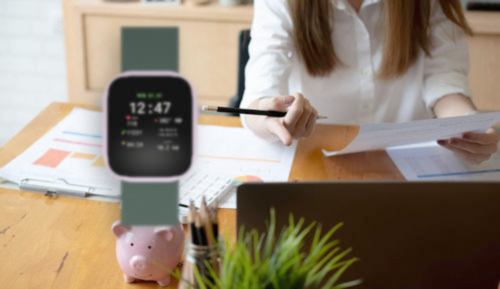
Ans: 12:47
